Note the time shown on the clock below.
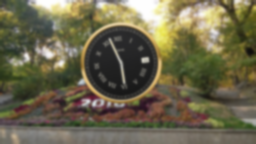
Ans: 5:57
